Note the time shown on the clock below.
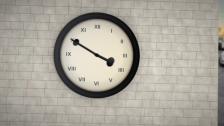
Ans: 3:50
